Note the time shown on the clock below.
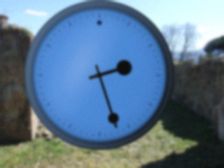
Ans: 2:27
